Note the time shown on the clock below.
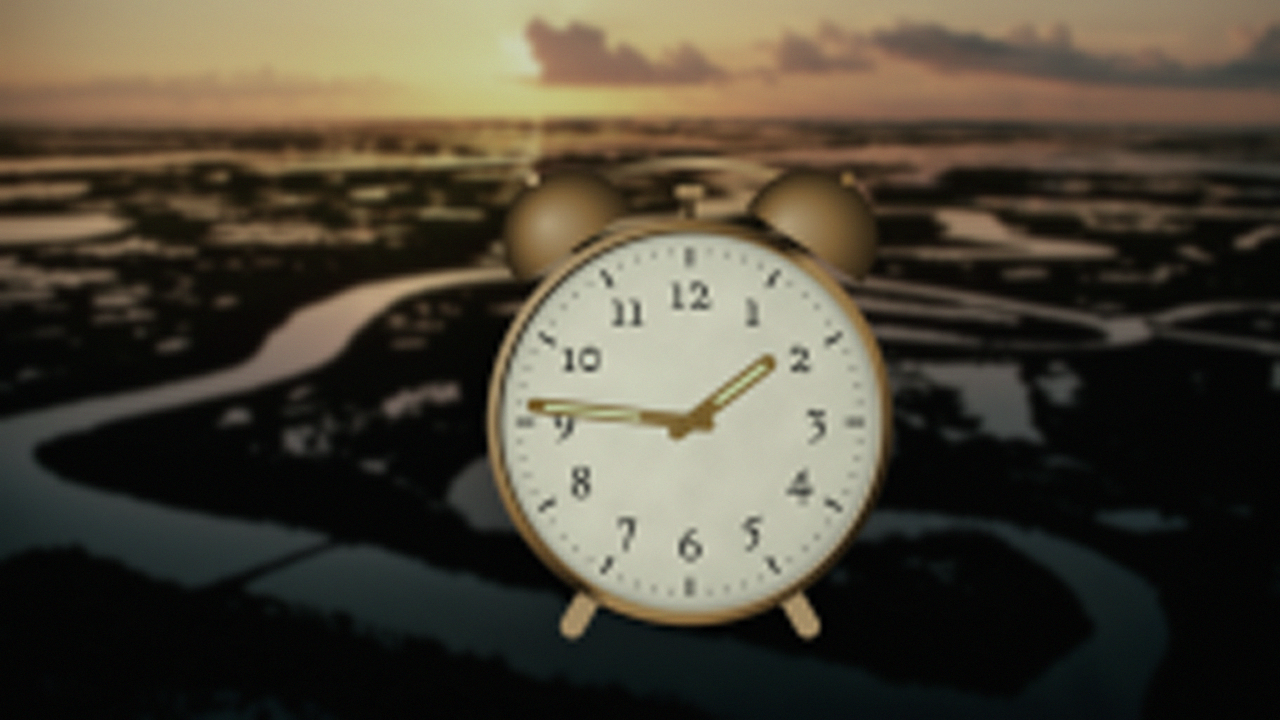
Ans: 1:46
